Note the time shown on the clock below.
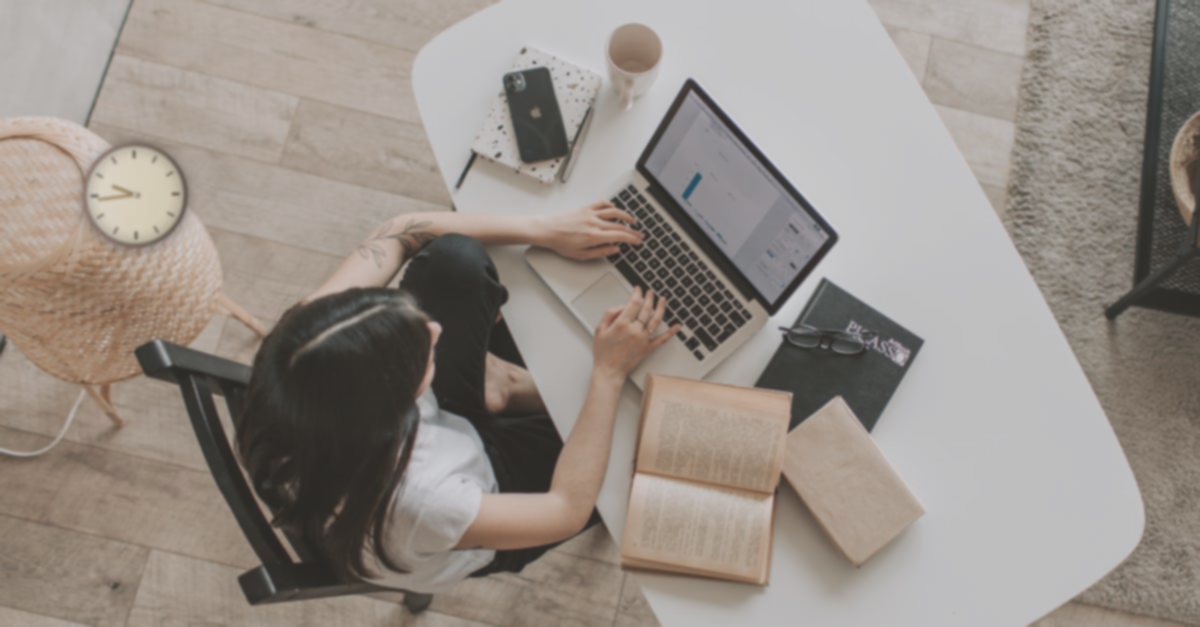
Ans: 9:44
